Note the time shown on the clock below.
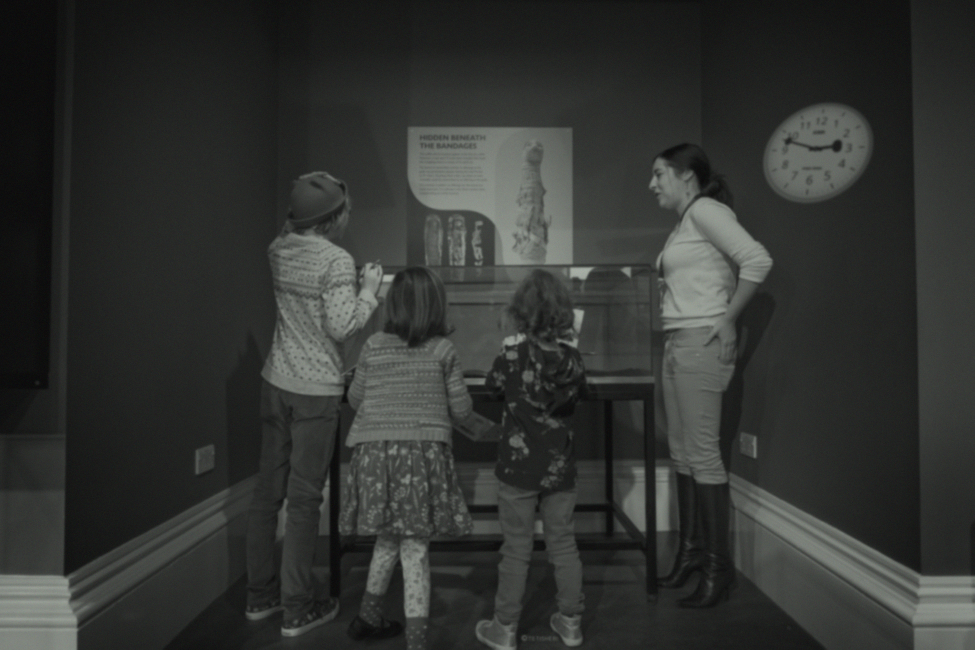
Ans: 2:48
